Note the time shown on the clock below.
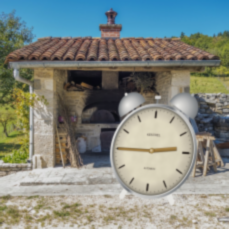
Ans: 2:45
